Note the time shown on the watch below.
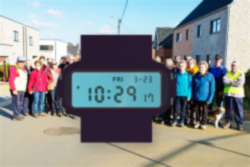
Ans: 10:29:17
